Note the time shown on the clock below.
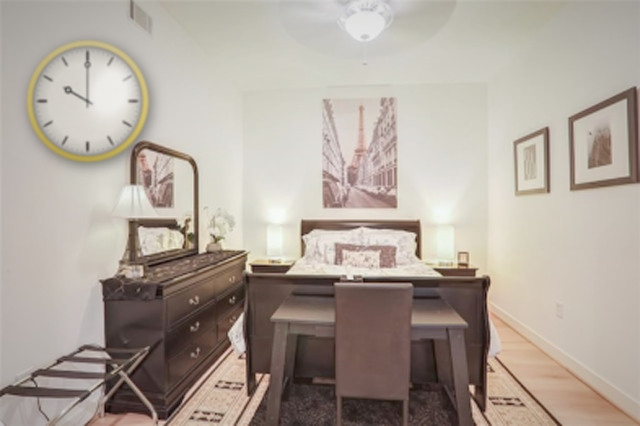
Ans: 10:00
